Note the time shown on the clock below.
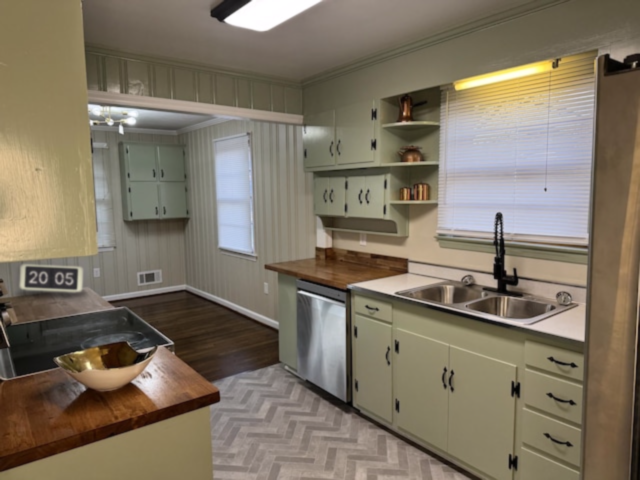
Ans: 20:05
